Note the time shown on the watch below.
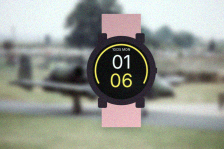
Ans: 1:06
